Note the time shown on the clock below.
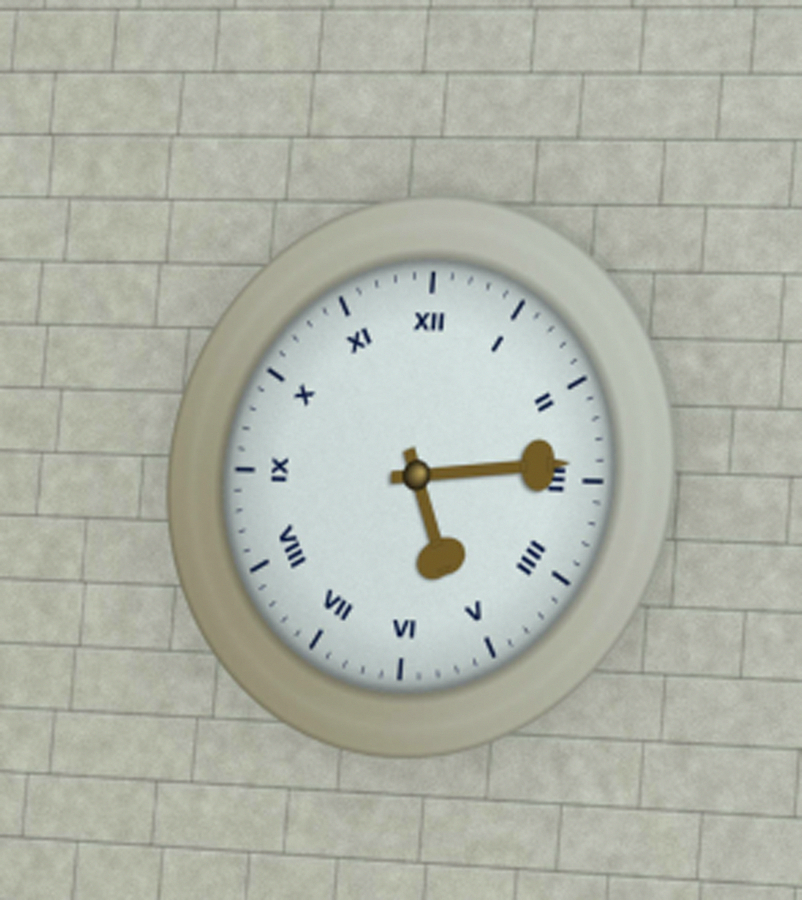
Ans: 5:14
